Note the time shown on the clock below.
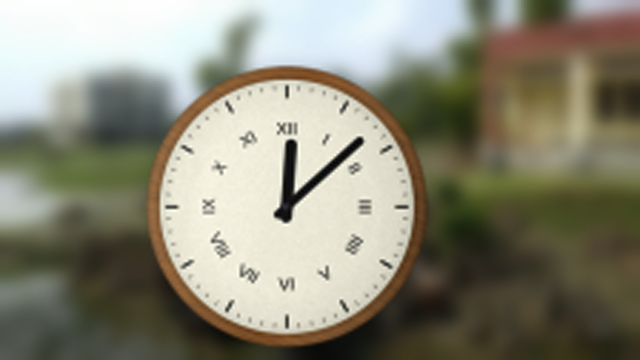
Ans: 12:08
